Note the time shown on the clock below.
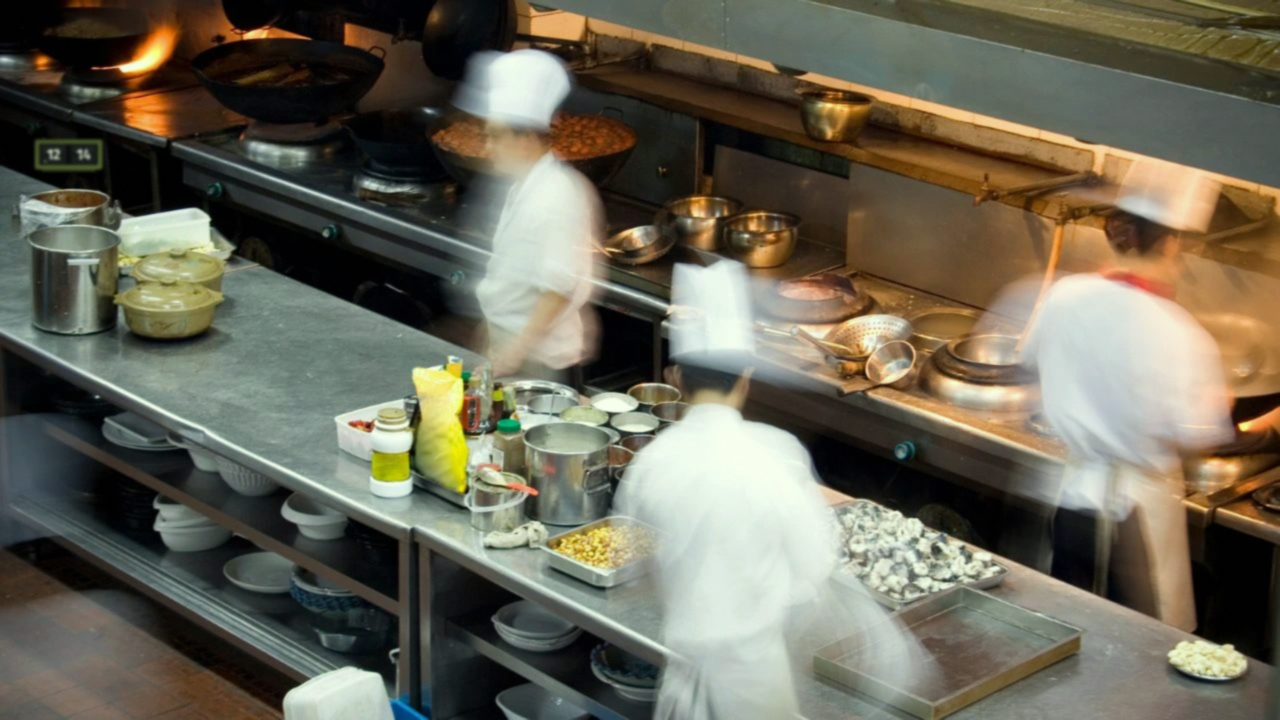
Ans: 12:14
